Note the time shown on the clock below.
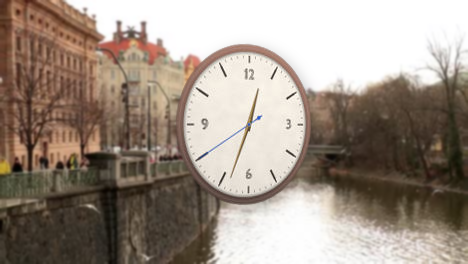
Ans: 12:33:40
